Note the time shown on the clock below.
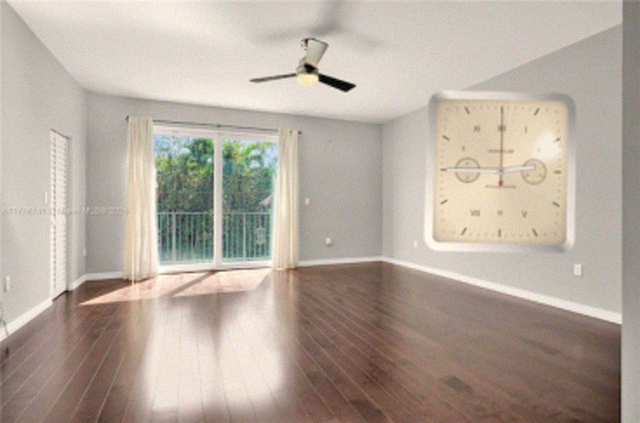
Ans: 2:45
